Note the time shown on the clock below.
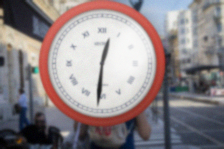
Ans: 12:31
